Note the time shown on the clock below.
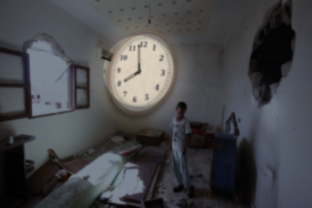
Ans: 7:58
